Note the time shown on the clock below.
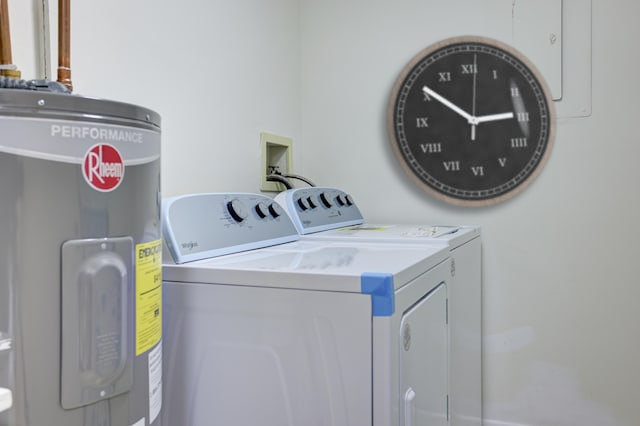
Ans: 2:51:01
